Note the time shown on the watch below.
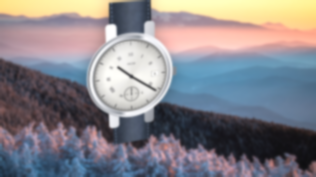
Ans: 10:21
